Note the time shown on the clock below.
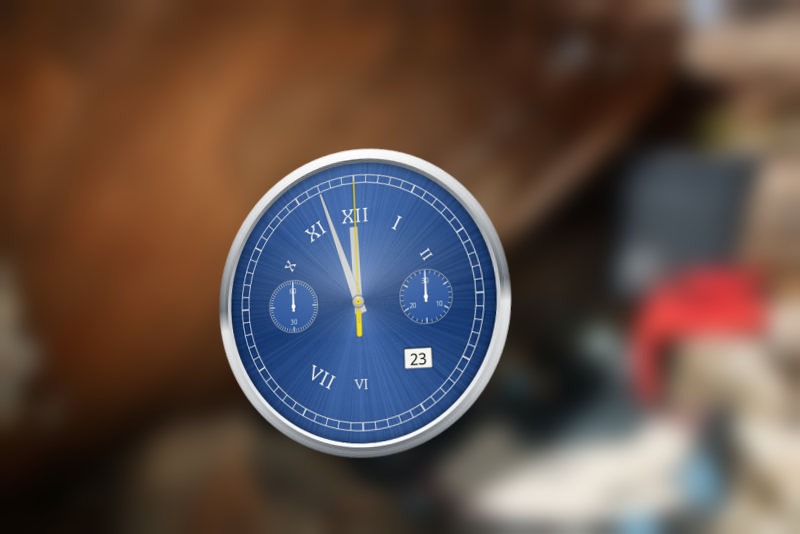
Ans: 11:57
